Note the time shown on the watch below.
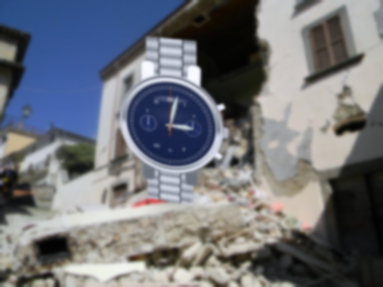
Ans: 3:02
